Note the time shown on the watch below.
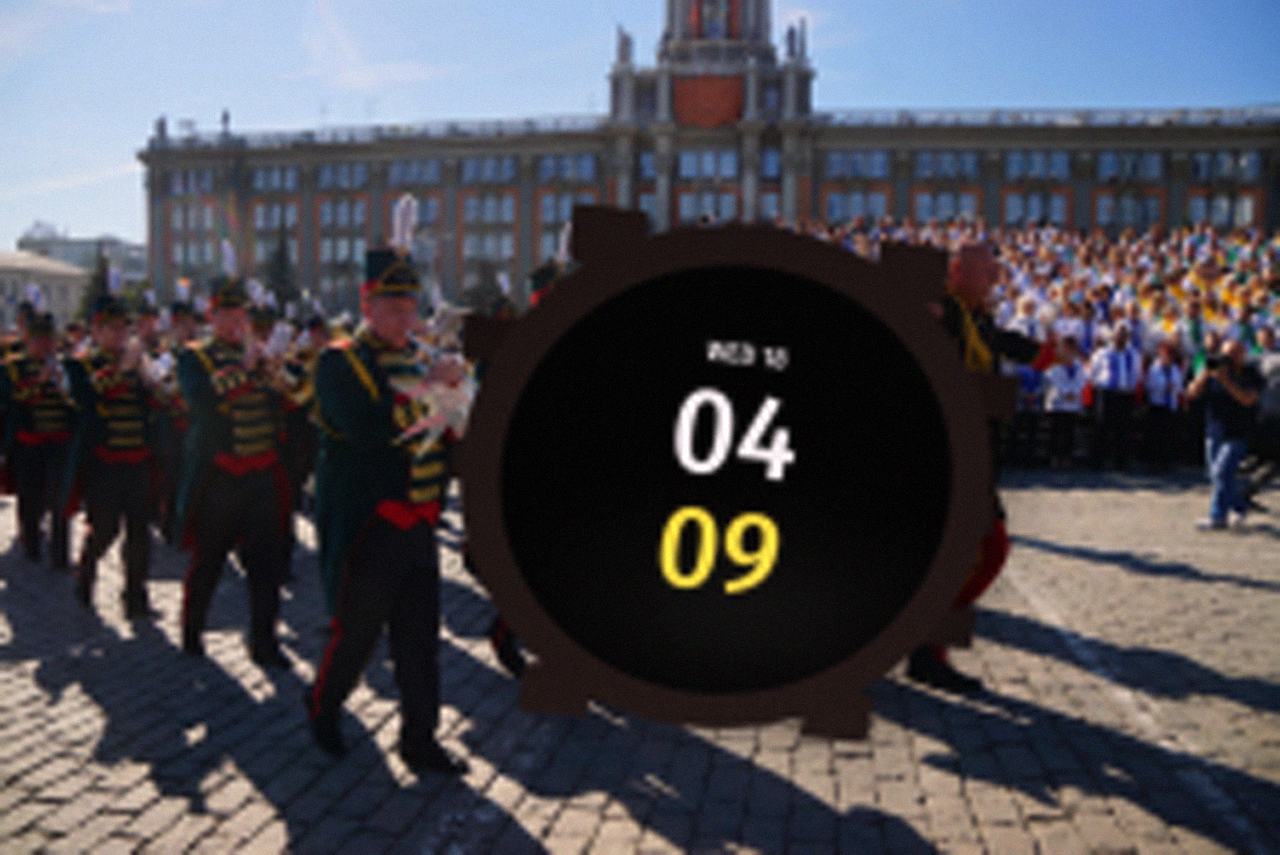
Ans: 4:09
